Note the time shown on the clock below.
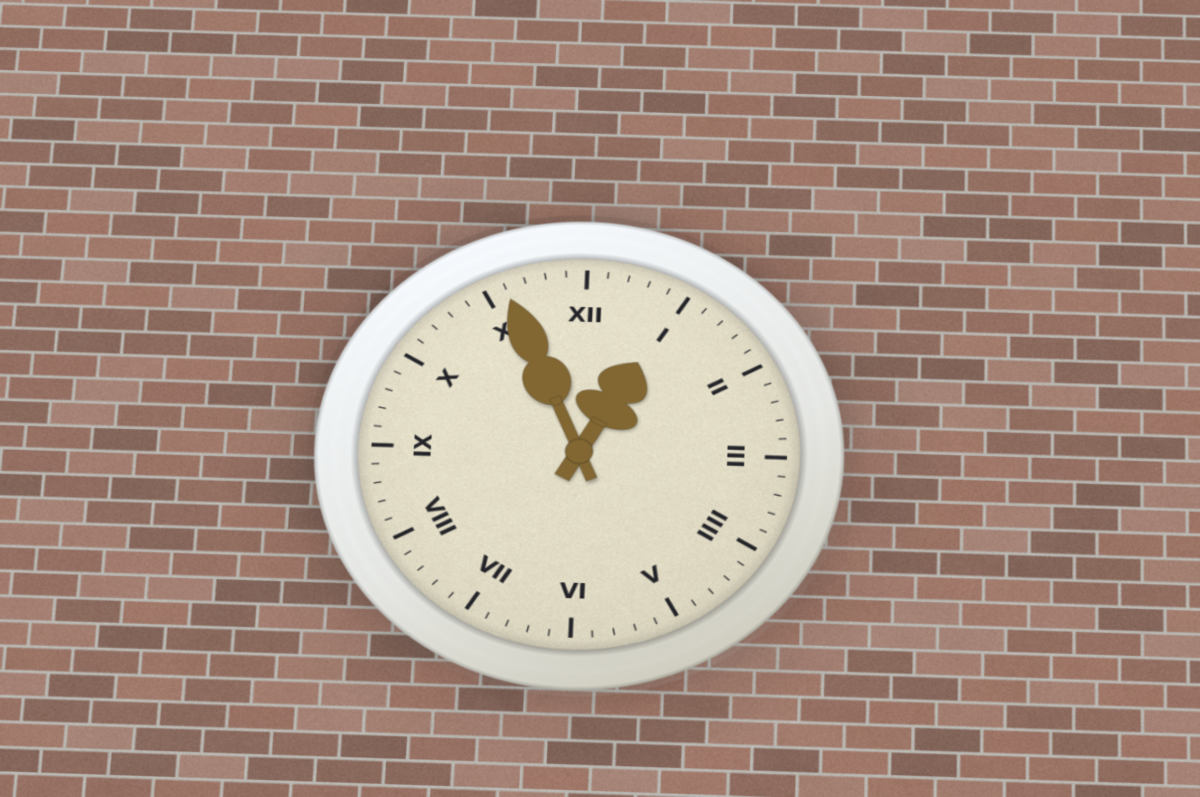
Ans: 12:56
